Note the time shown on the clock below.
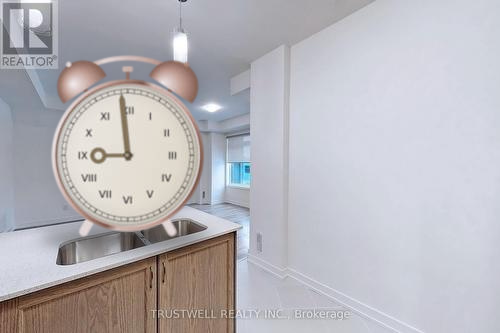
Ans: 8:59
